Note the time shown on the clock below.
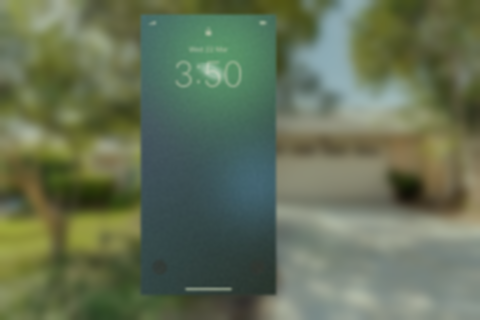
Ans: 3:50
